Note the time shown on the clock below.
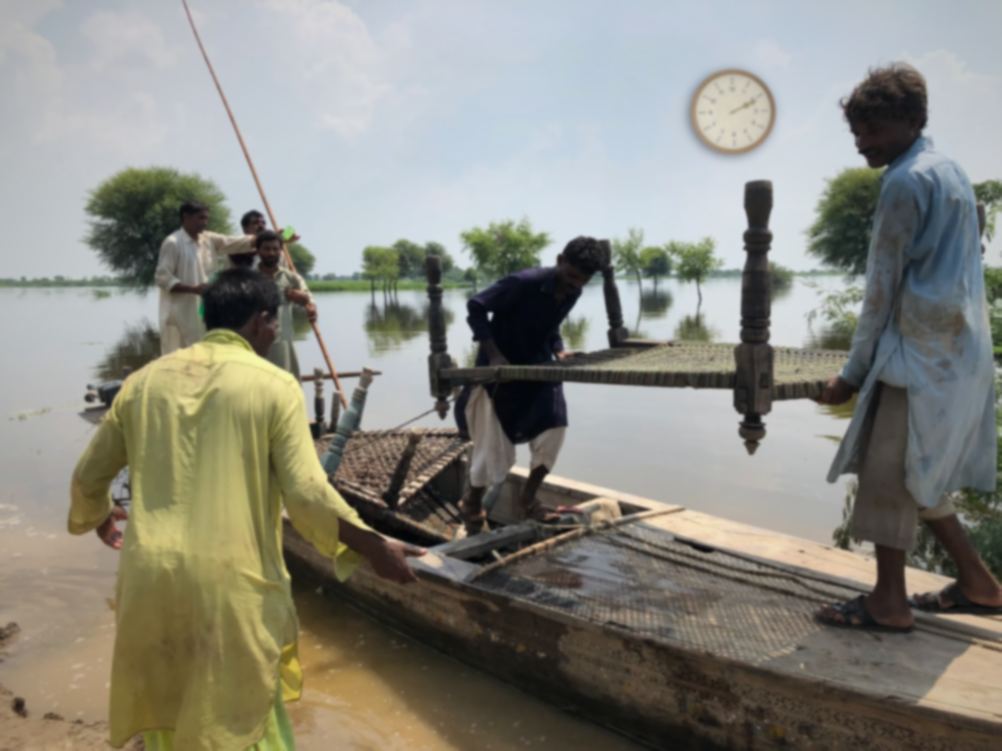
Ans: 2:11
